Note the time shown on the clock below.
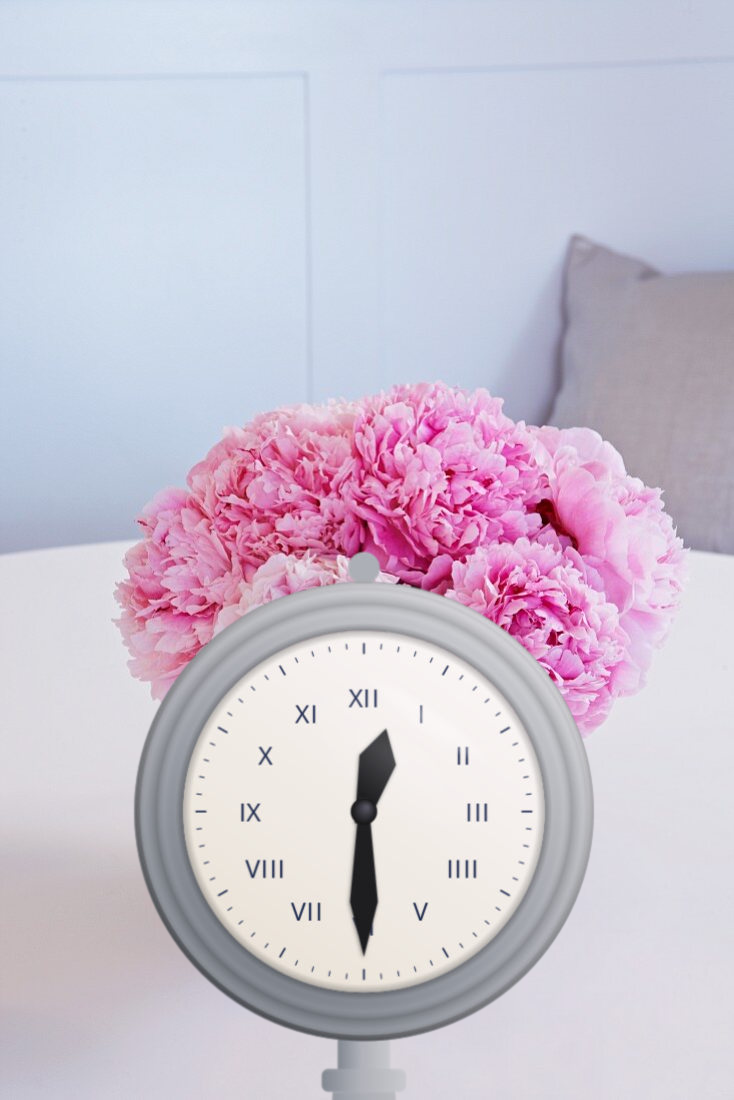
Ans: 12:30
